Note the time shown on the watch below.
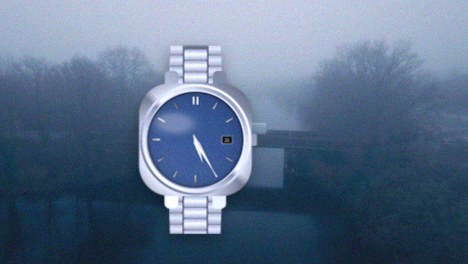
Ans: 5:25
